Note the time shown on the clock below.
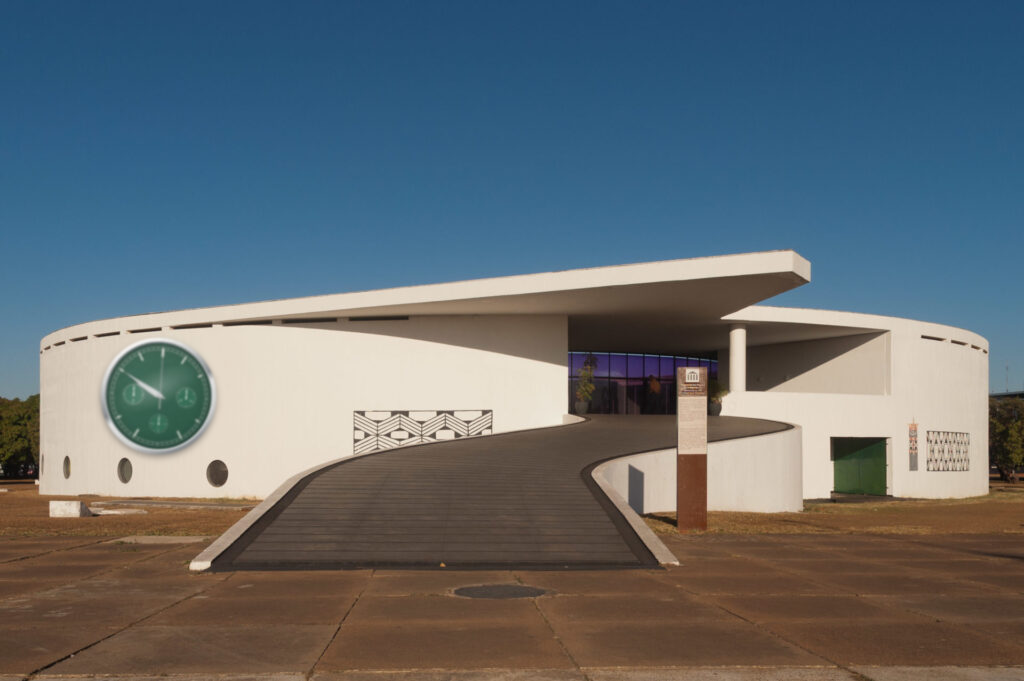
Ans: 9:50
